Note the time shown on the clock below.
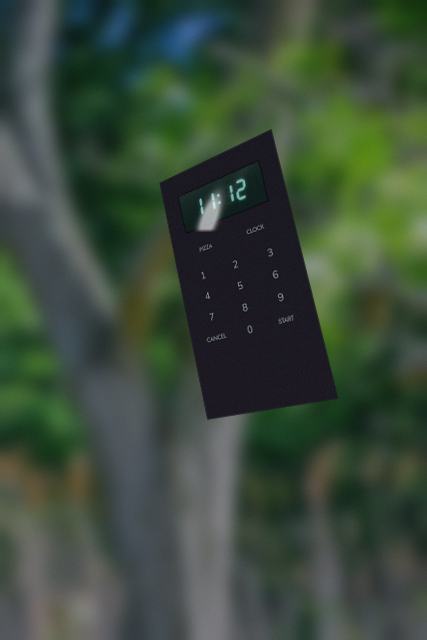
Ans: 11:12
